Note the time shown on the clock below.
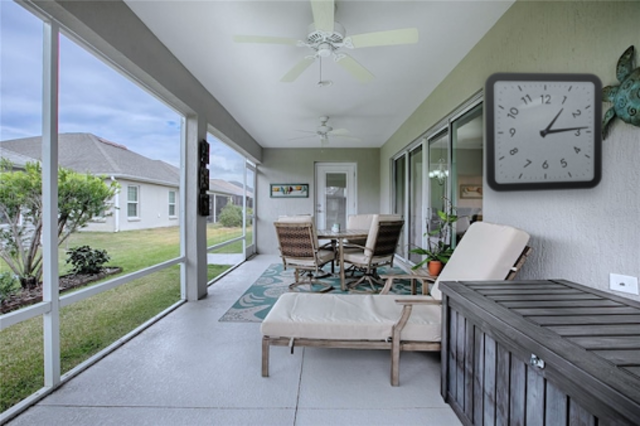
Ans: 1:14
